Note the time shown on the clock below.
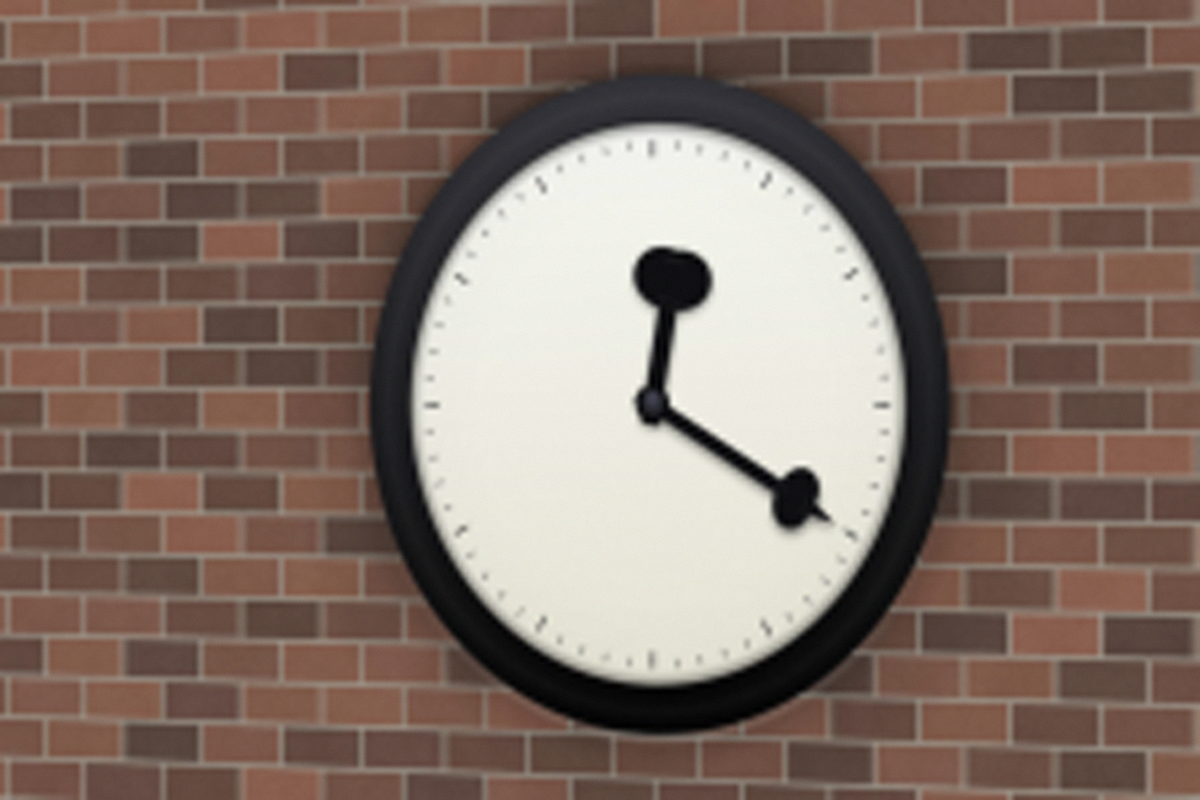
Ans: 12:20
